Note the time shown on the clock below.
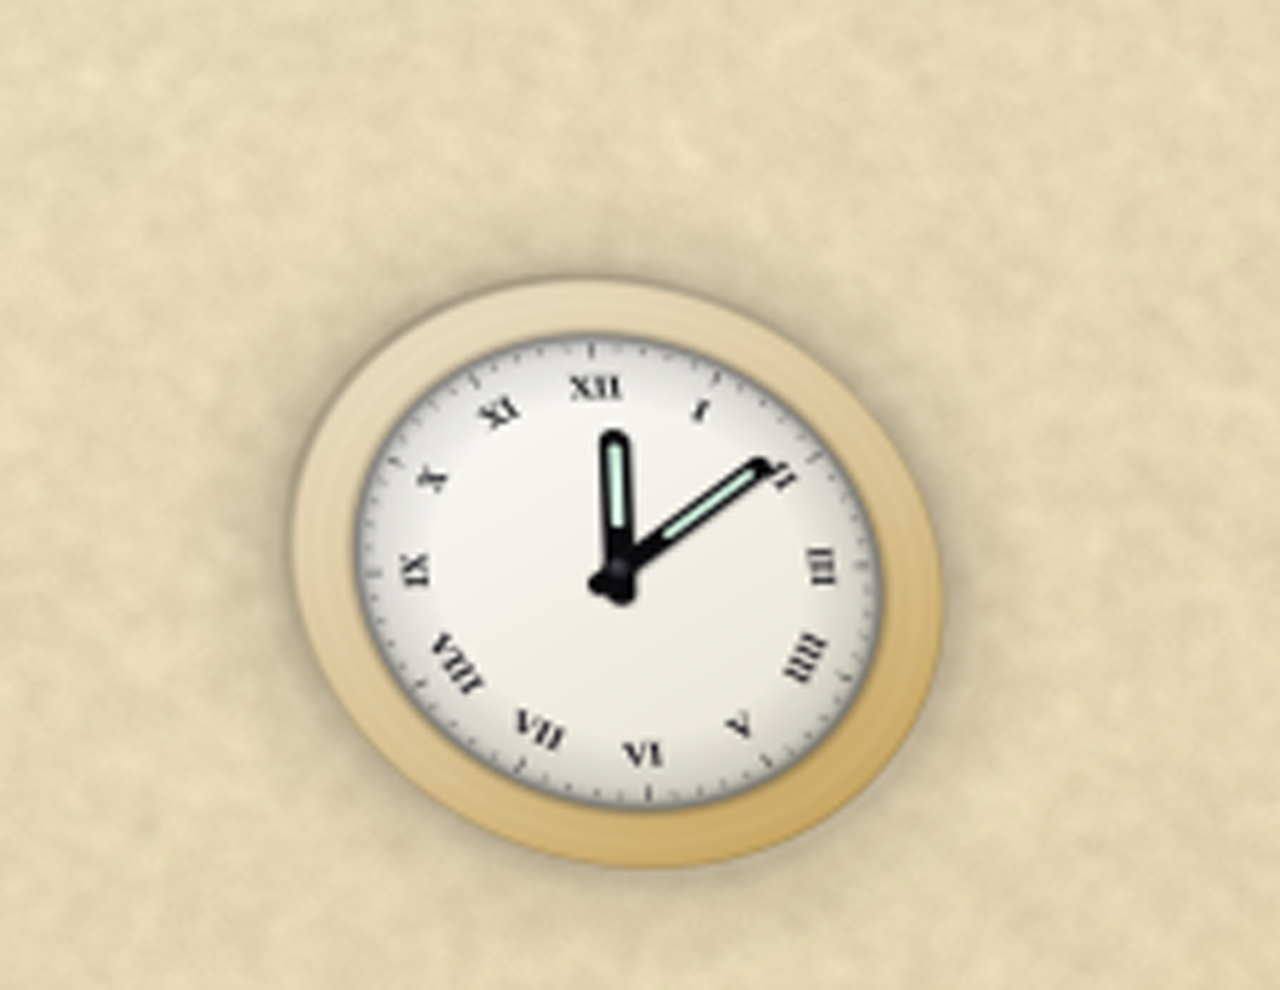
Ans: 12:09
